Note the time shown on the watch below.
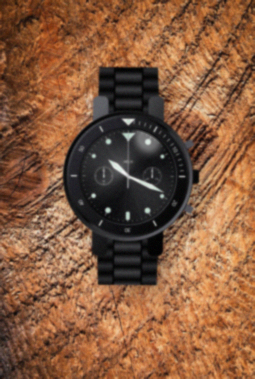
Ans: 10:19
